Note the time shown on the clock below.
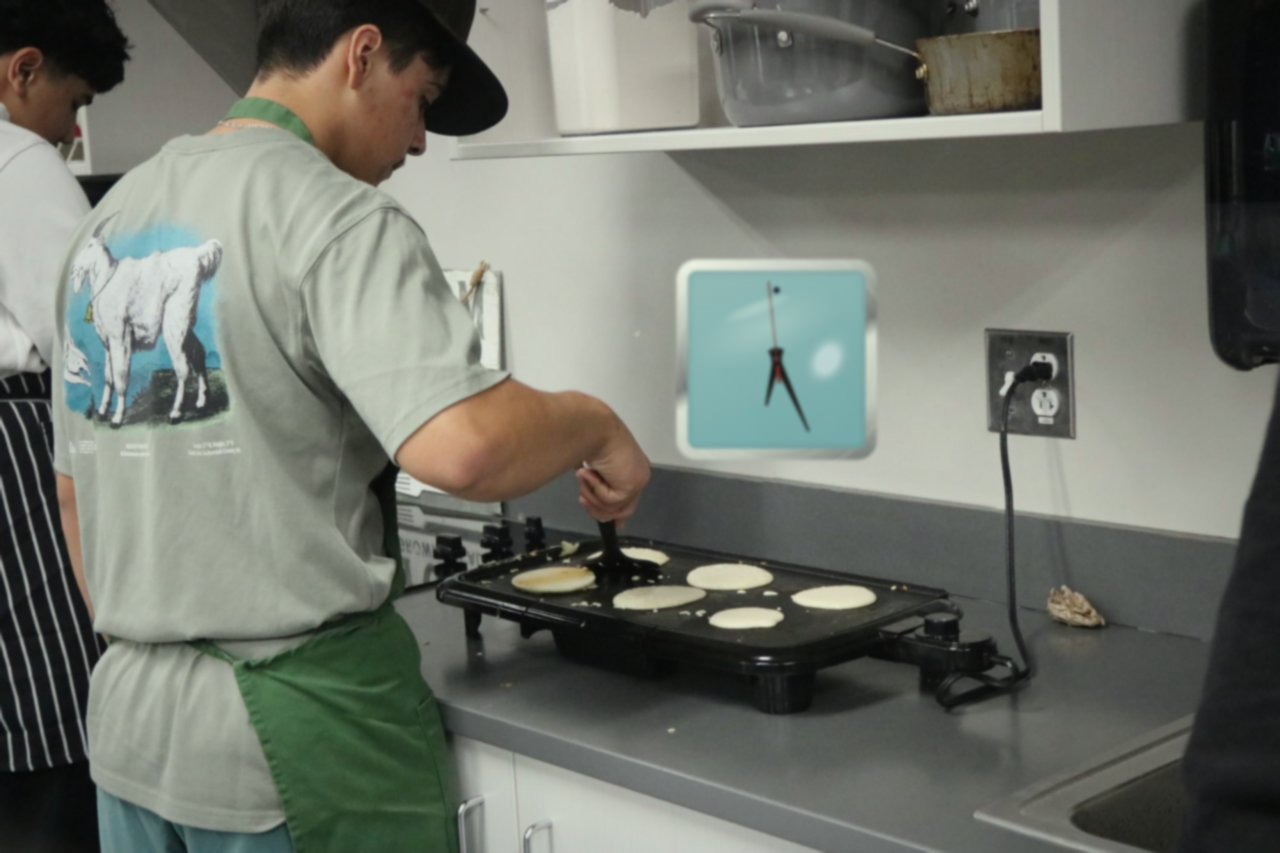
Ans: 6:25:59
